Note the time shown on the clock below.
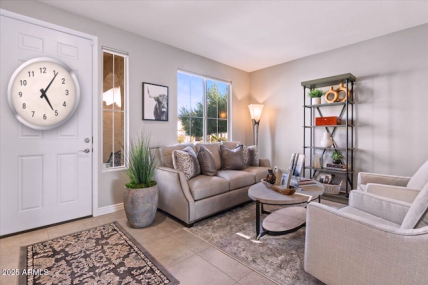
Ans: 5:06
